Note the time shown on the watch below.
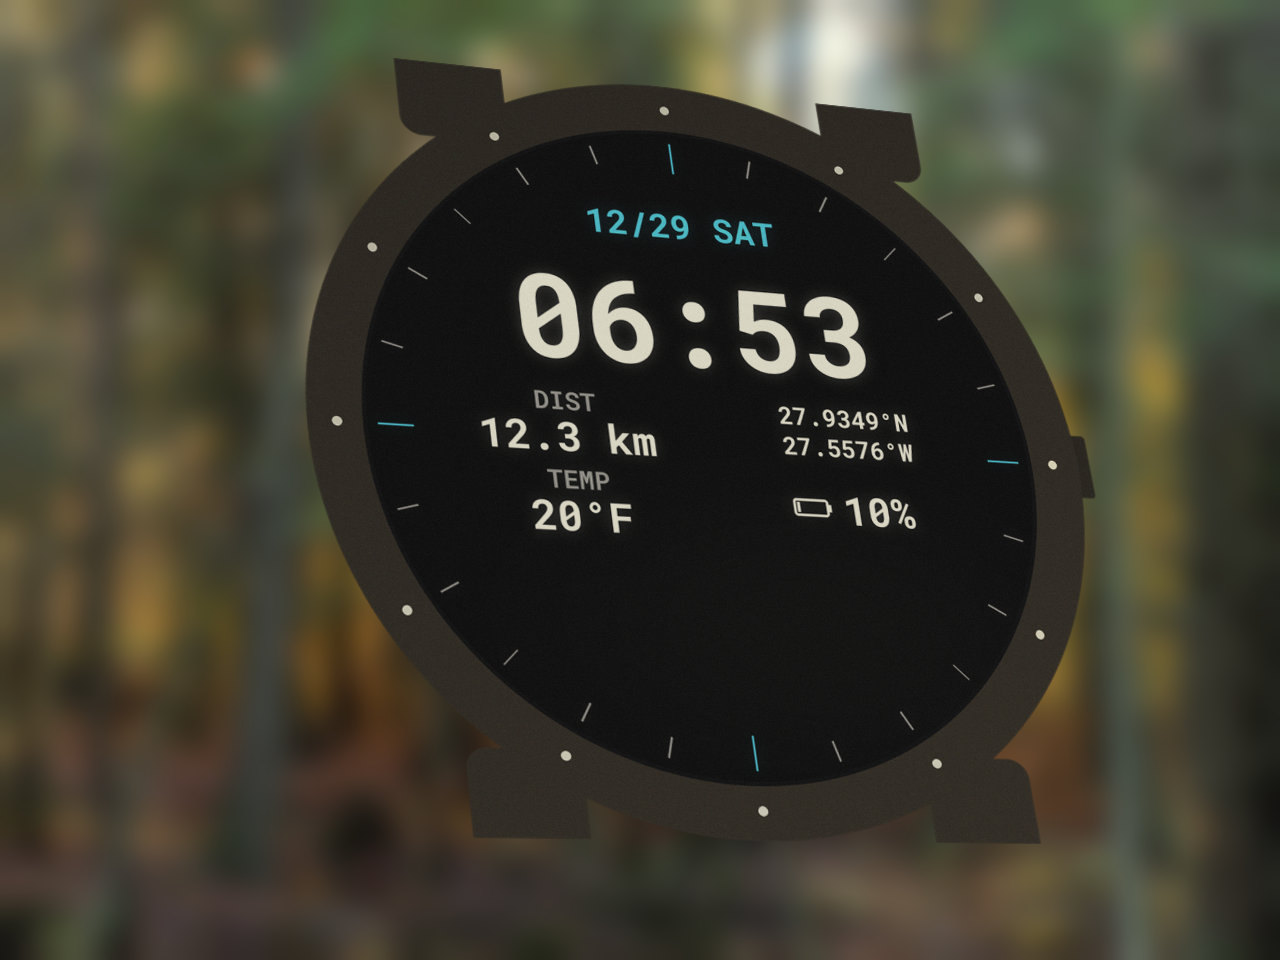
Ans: 6:53
